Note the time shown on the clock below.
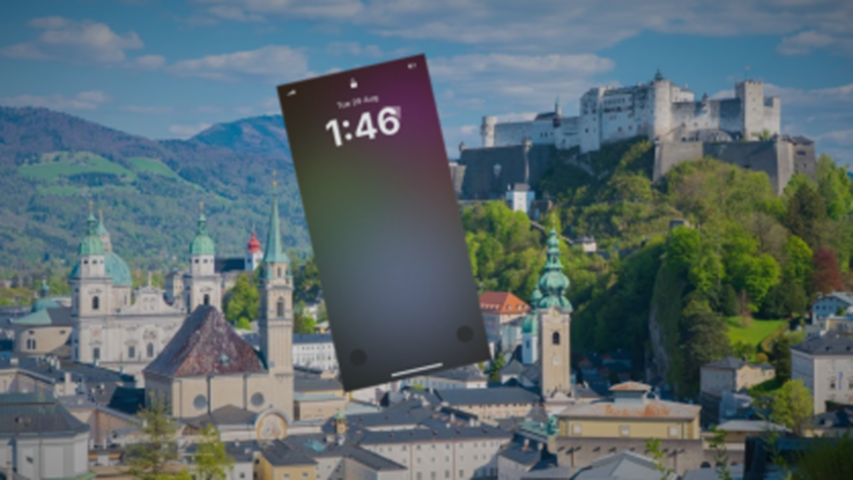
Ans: 1:46
